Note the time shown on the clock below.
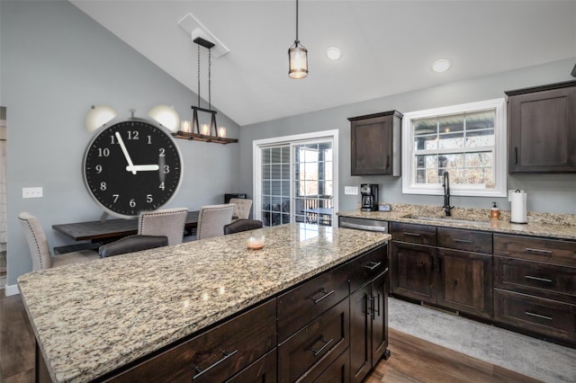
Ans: 2:56
